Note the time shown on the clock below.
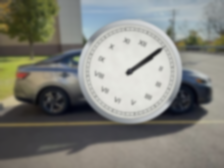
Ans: 1:05
